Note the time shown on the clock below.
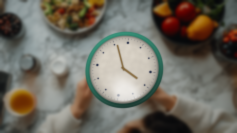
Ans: 3:56
